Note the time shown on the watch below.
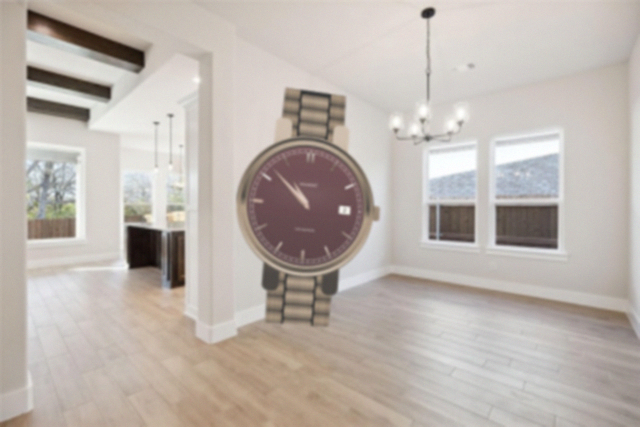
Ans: 10:52
